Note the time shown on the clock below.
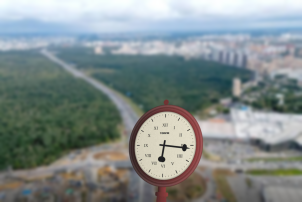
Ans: 6:16
